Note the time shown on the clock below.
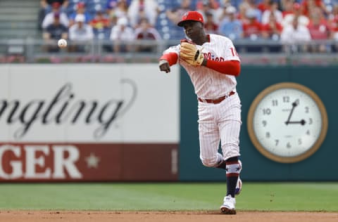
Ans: 3:04
